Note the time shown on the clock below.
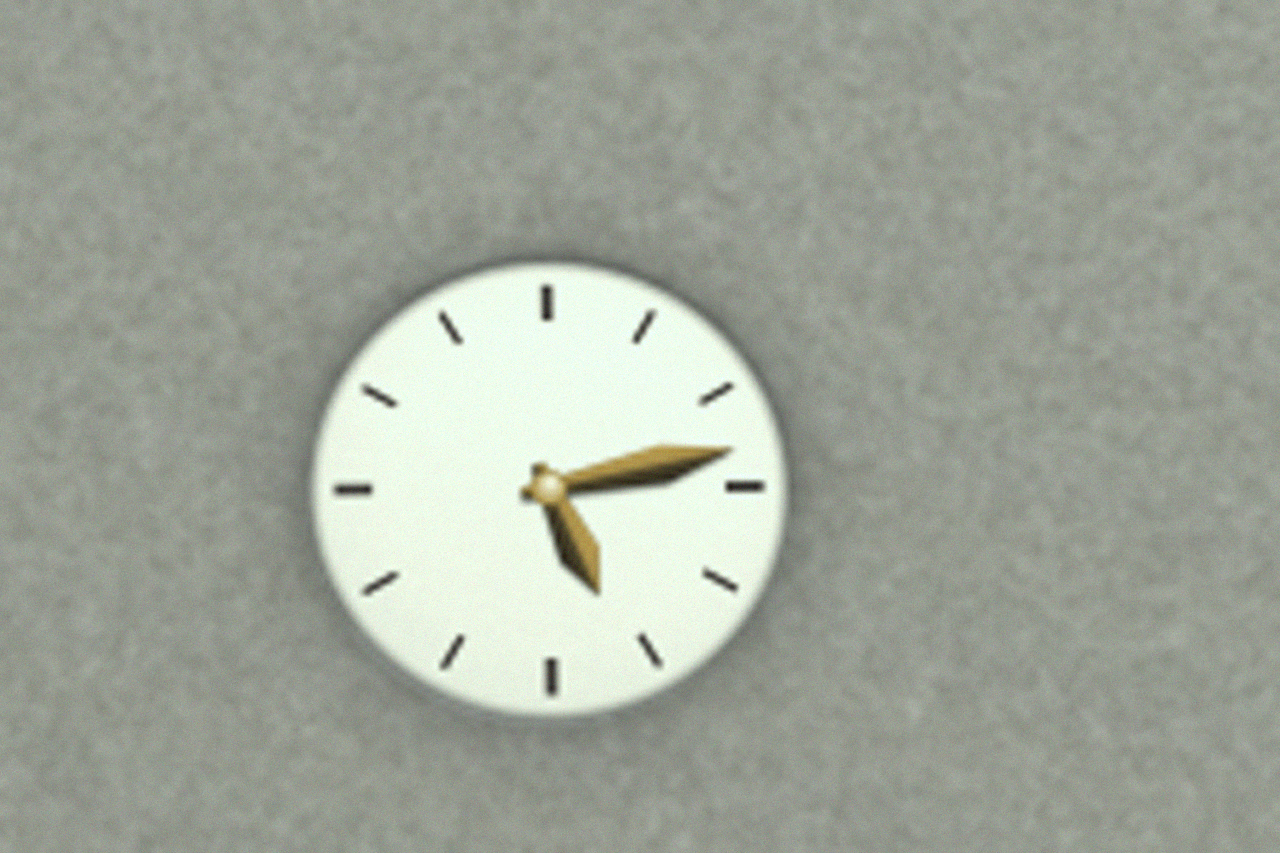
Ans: 5:13
